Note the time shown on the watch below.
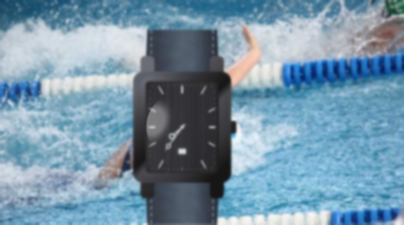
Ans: 7:36
